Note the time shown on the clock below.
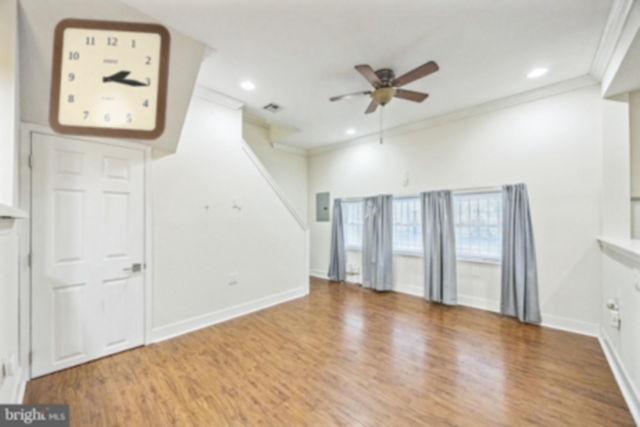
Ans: 2:16
